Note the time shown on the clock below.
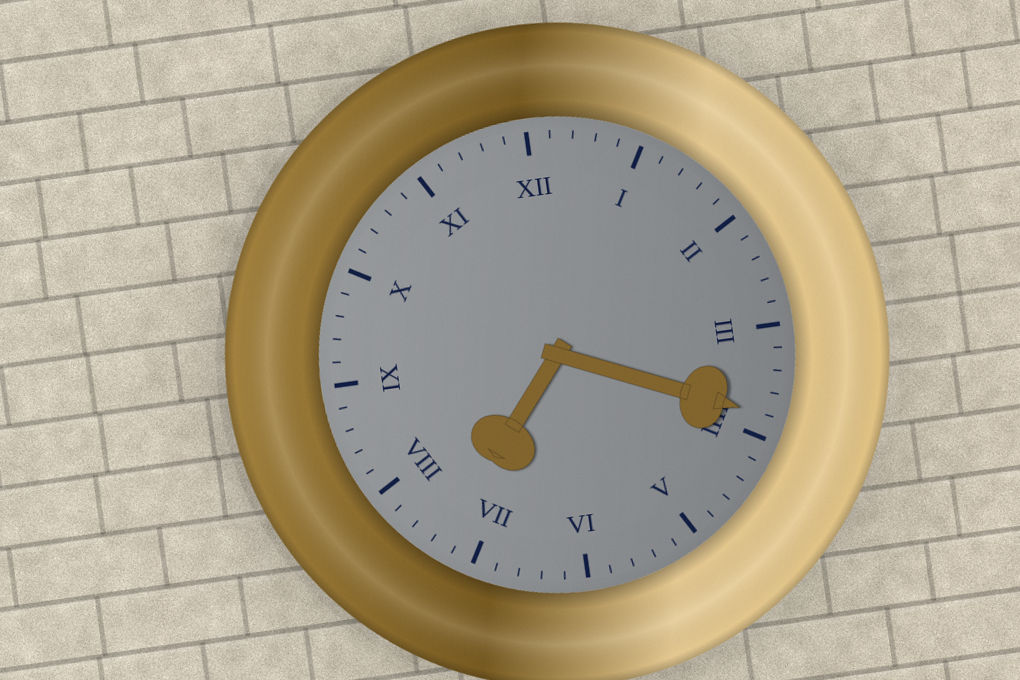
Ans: 7:19
